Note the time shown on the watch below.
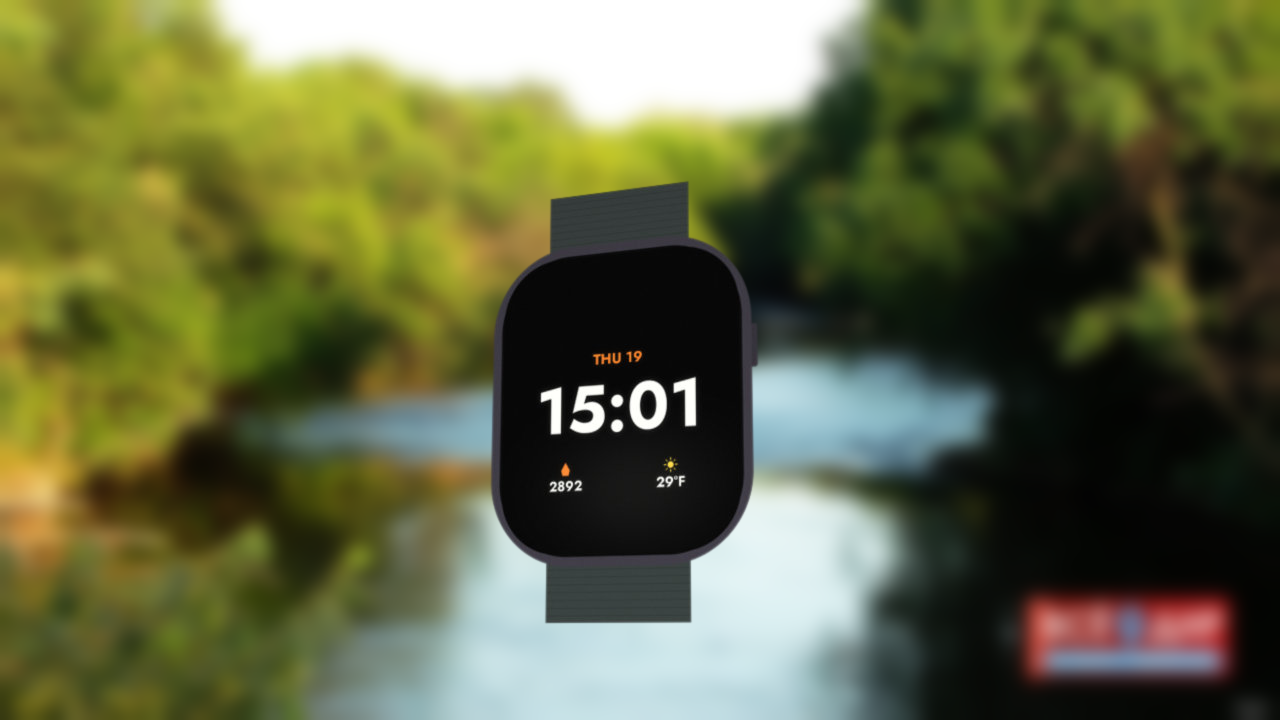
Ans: 15:01
